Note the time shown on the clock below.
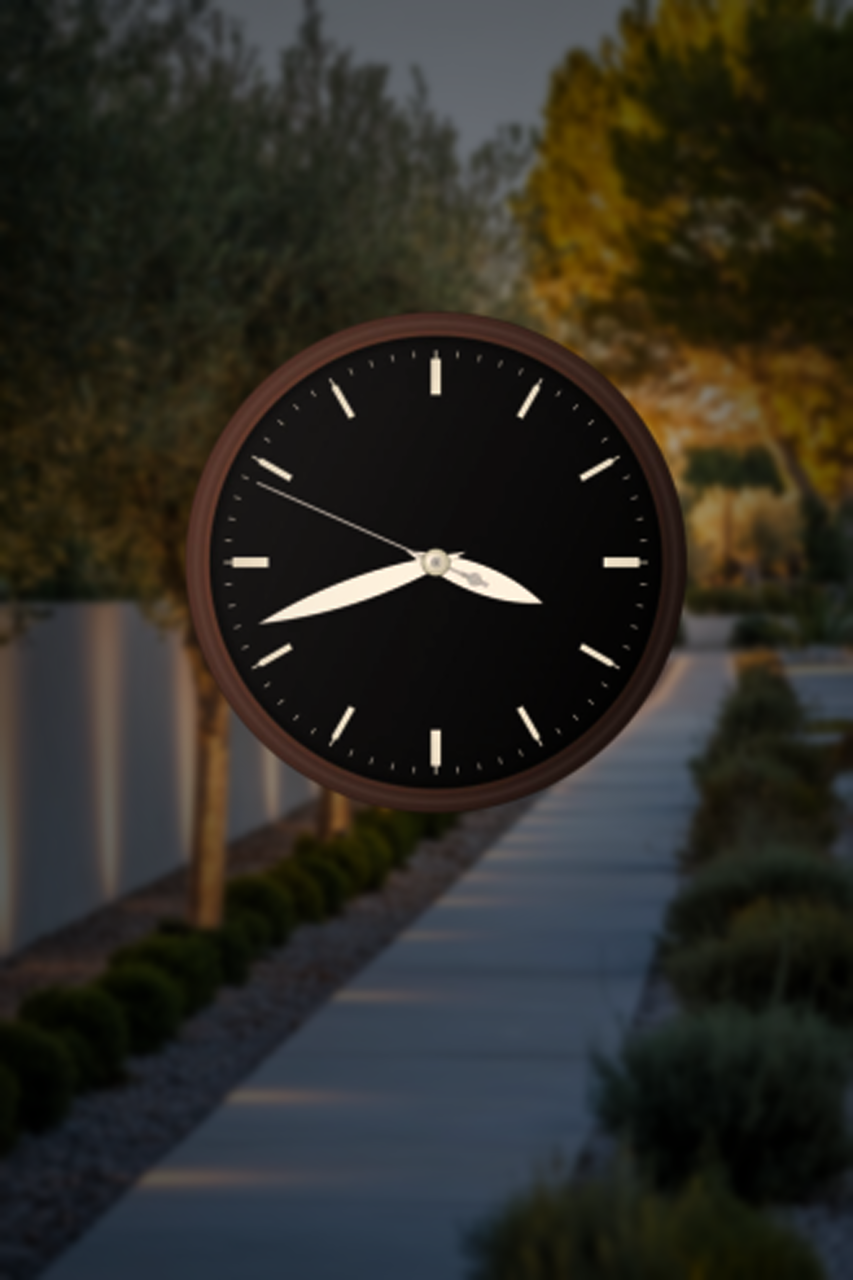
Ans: 3:41:49
